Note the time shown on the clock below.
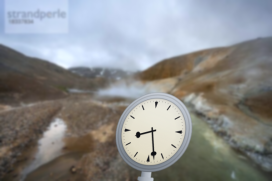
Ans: 8:28
